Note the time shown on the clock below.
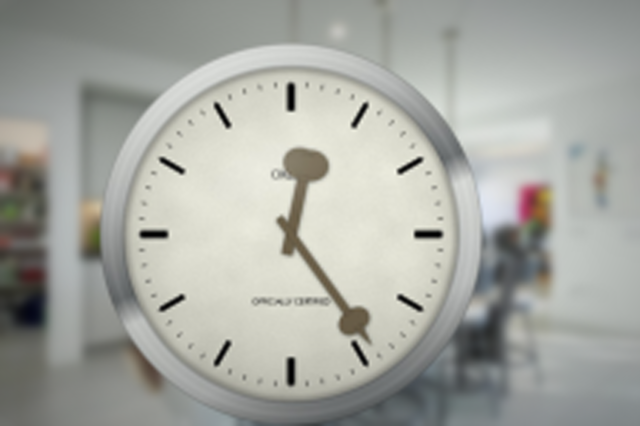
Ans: 12:24
